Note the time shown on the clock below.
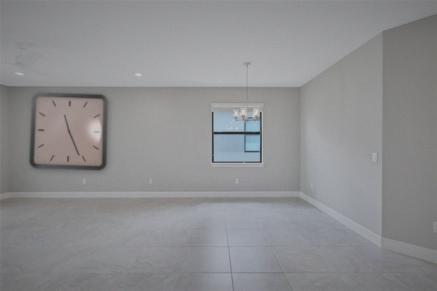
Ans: 11:26
